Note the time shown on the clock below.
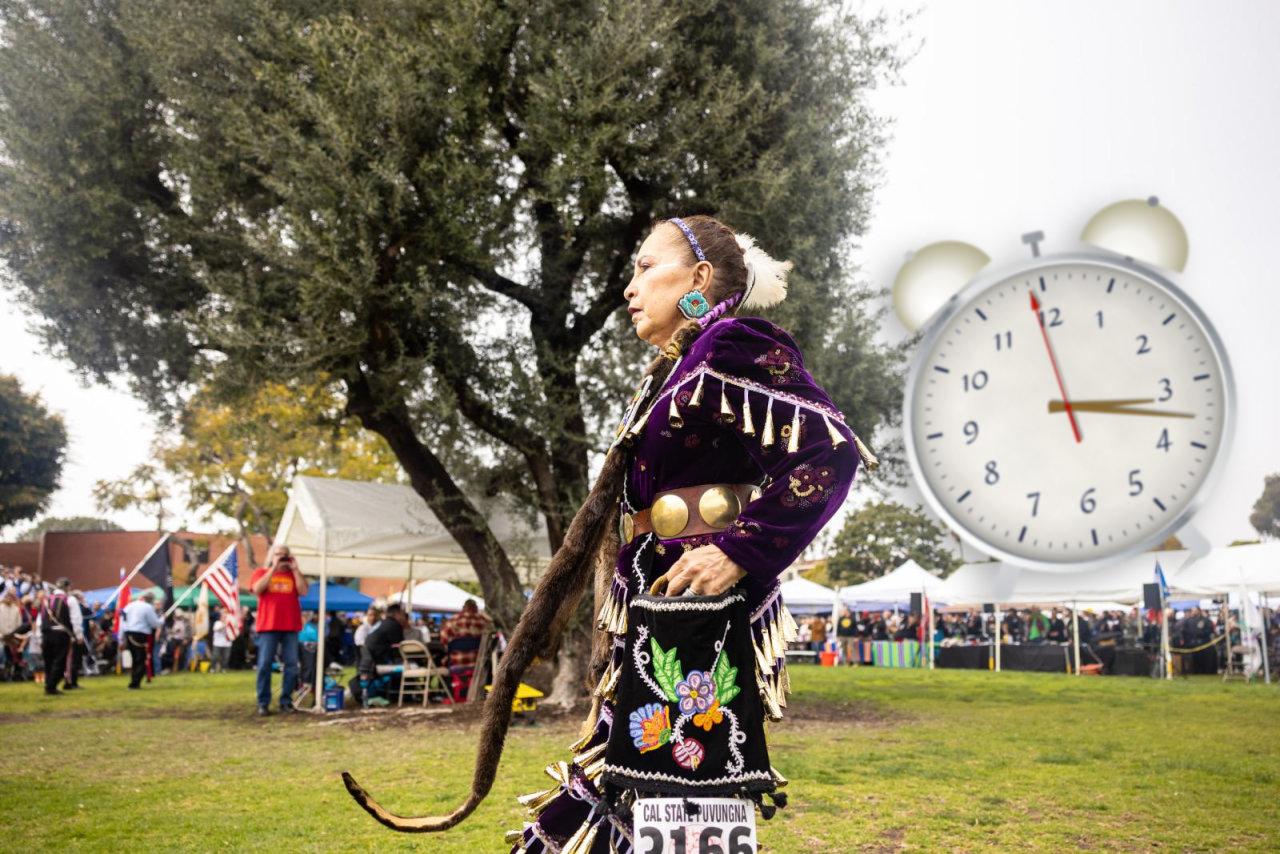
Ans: 3:17:59
